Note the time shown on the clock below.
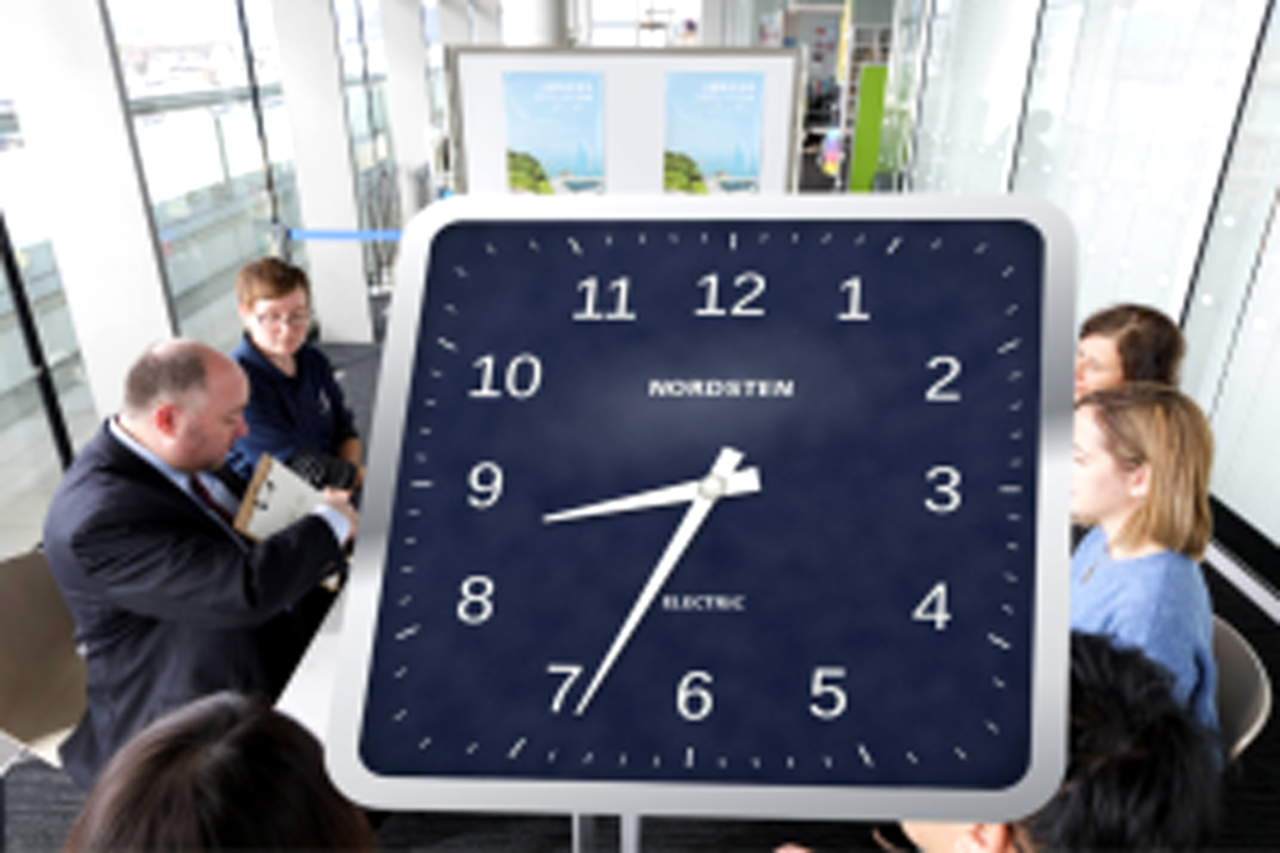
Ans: 8:34
